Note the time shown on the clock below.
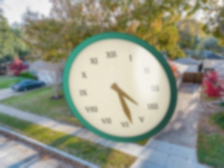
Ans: 4:28
